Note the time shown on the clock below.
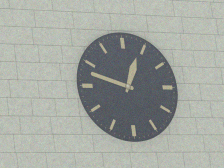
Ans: 12:48
